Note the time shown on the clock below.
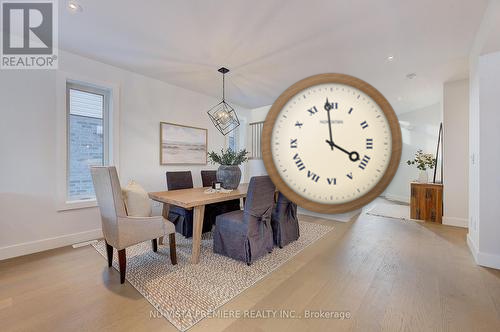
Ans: 3:59
